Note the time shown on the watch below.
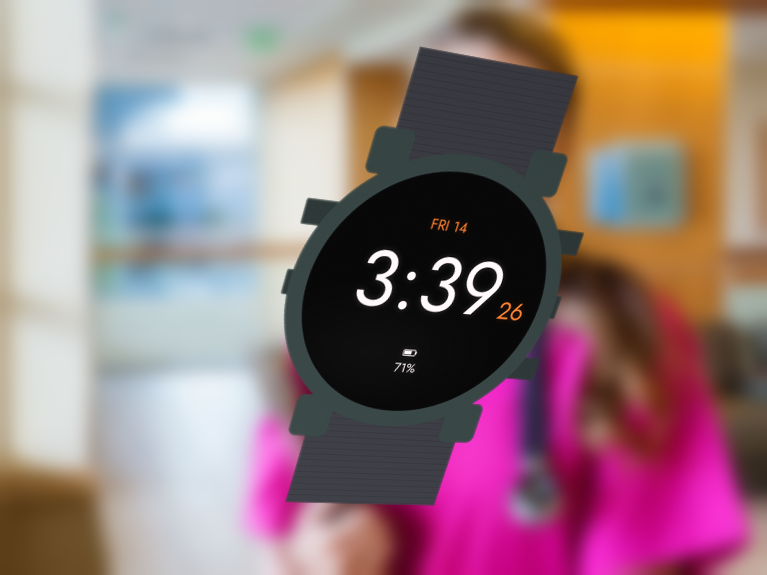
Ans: 3:39:26
